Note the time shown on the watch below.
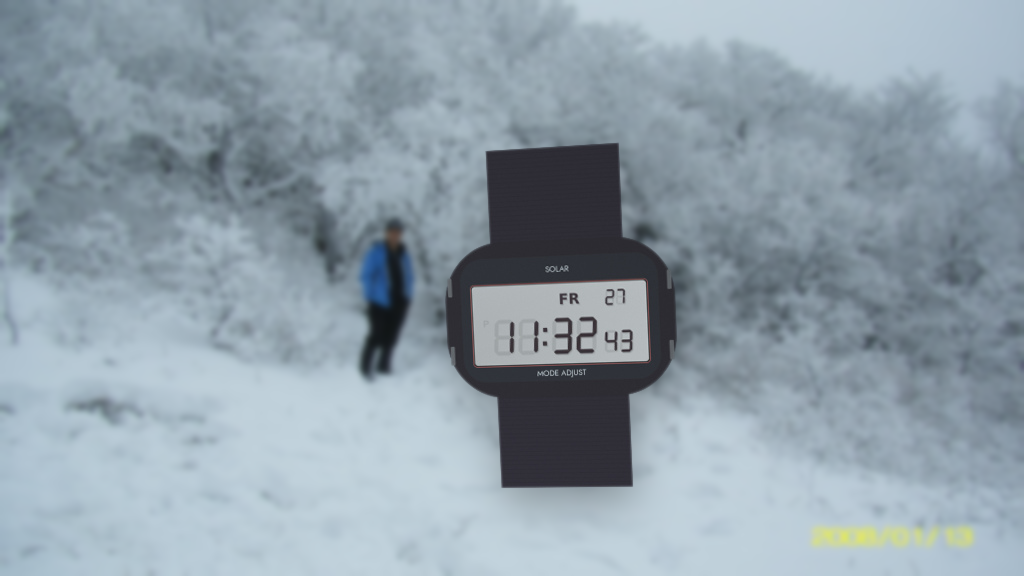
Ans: 11:32:43
